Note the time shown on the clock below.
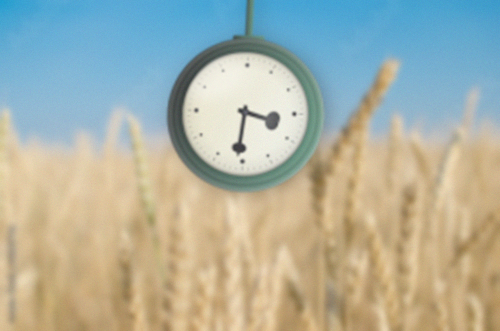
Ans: 3:31
